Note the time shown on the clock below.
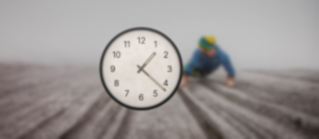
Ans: 1:22
